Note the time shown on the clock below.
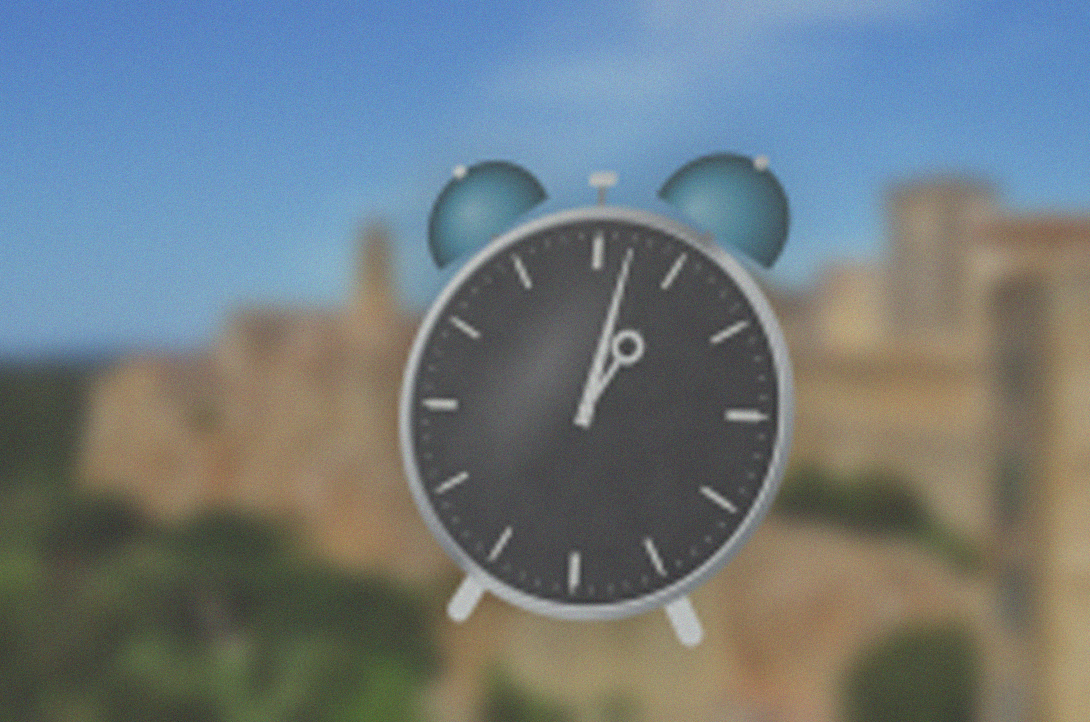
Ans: 1:02
